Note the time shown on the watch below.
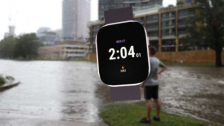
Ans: 2:04
